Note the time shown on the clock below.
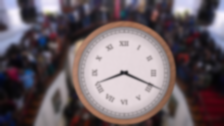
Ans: 8:19
